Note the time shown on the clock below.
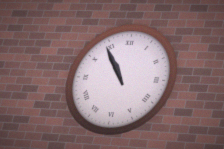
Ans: 10:54
